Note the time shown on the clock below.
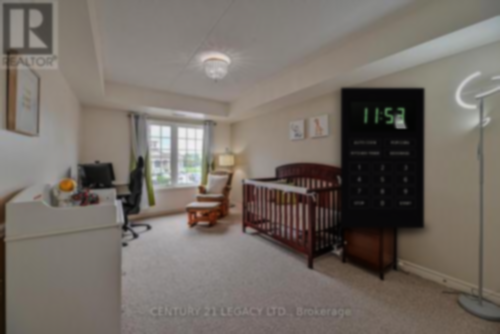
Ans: 11:53
